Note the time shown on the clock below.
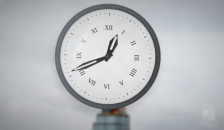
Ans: 12:41
